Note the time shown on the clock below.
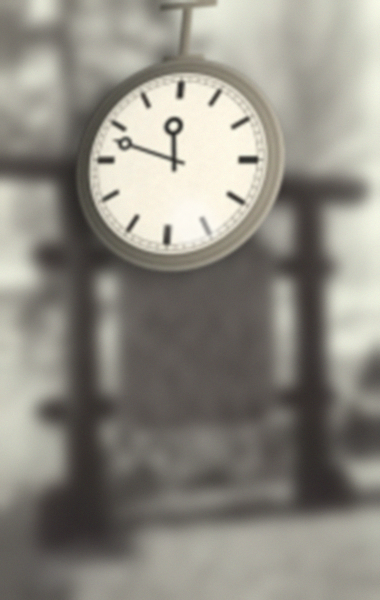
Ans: 11:48
